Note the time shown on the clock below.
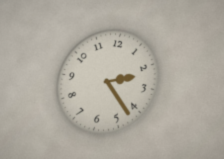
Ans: 2:22
